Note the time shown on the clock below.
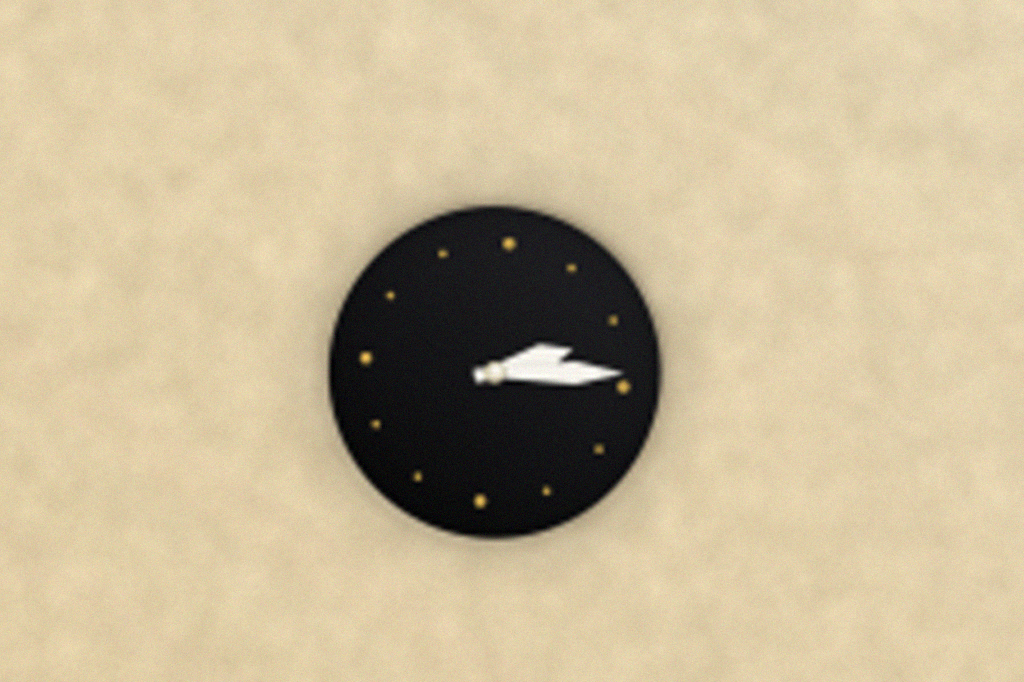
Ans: 2:14
